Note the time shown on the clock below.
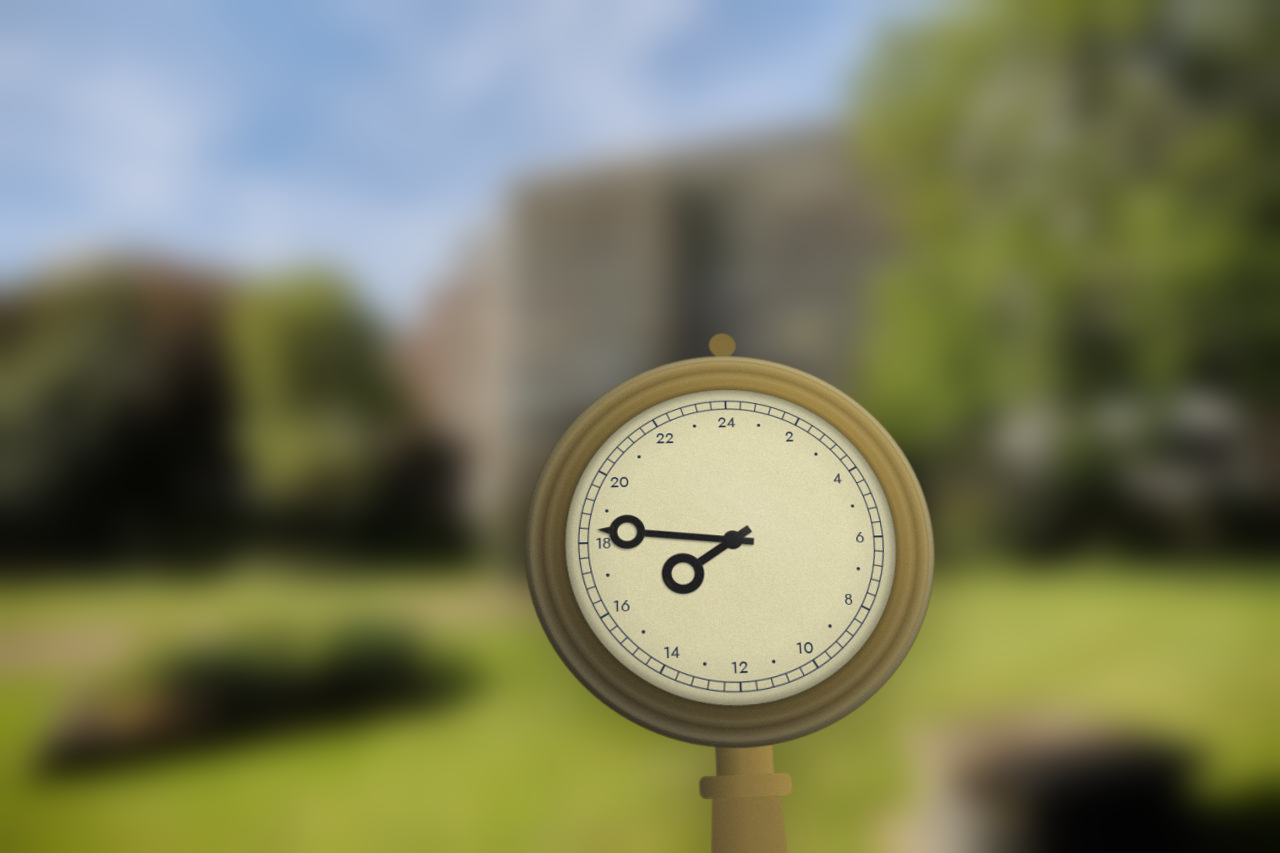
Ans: 15:46
